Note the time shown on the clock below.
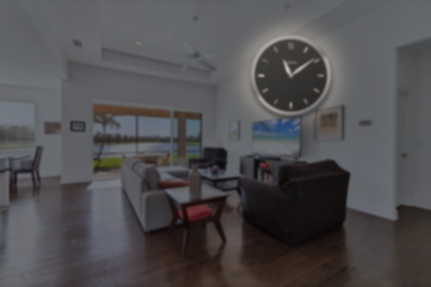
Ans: 11:09
